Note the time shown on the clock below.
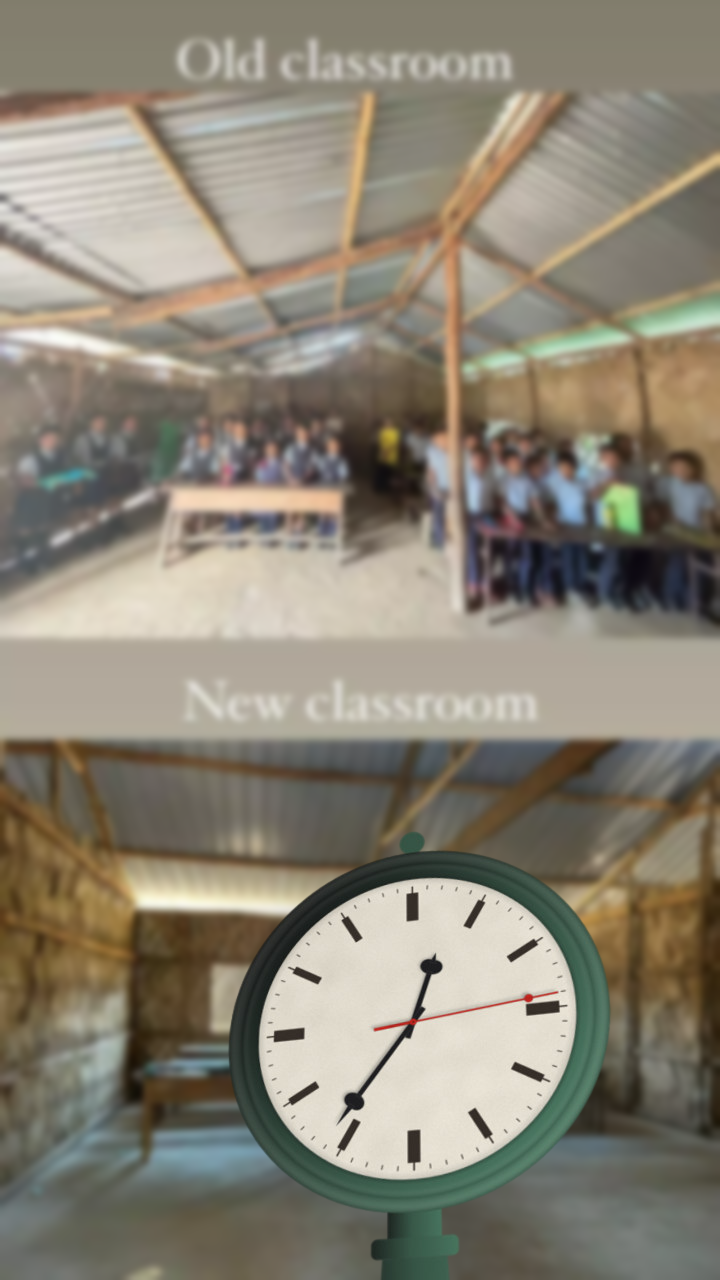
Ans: 12:36:14
